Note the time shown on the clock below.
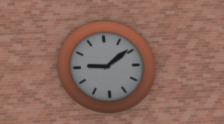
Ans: 9:09
